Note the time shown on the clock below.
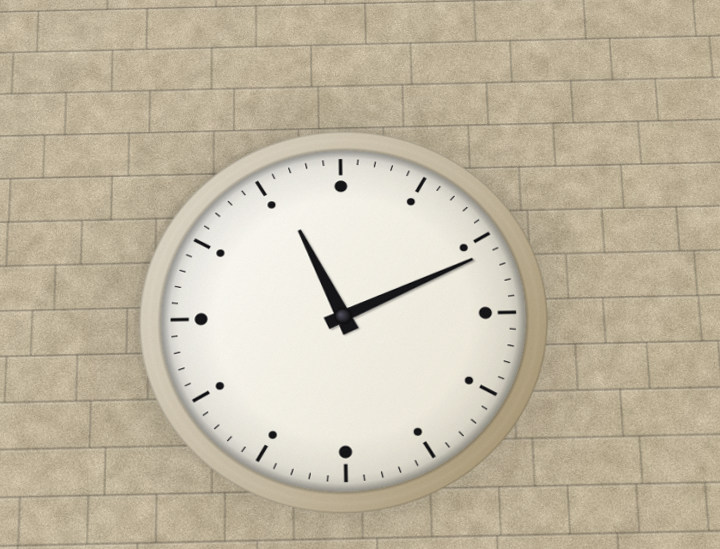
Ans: 11:11
